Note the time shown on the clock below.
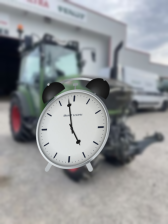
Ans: 4:58
